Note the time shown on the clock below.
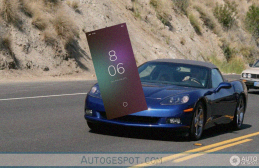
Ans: 8:06
